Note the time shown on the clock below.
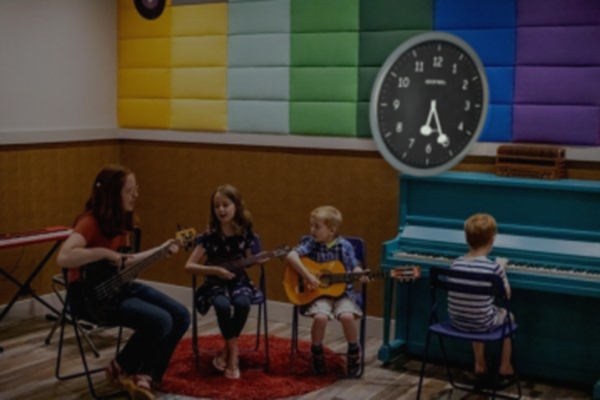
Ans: 6:26
